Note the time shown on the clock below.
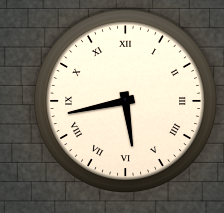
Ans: 5:43
